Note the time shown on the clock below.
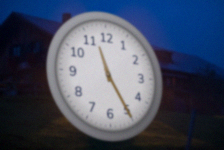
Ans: 11:25
